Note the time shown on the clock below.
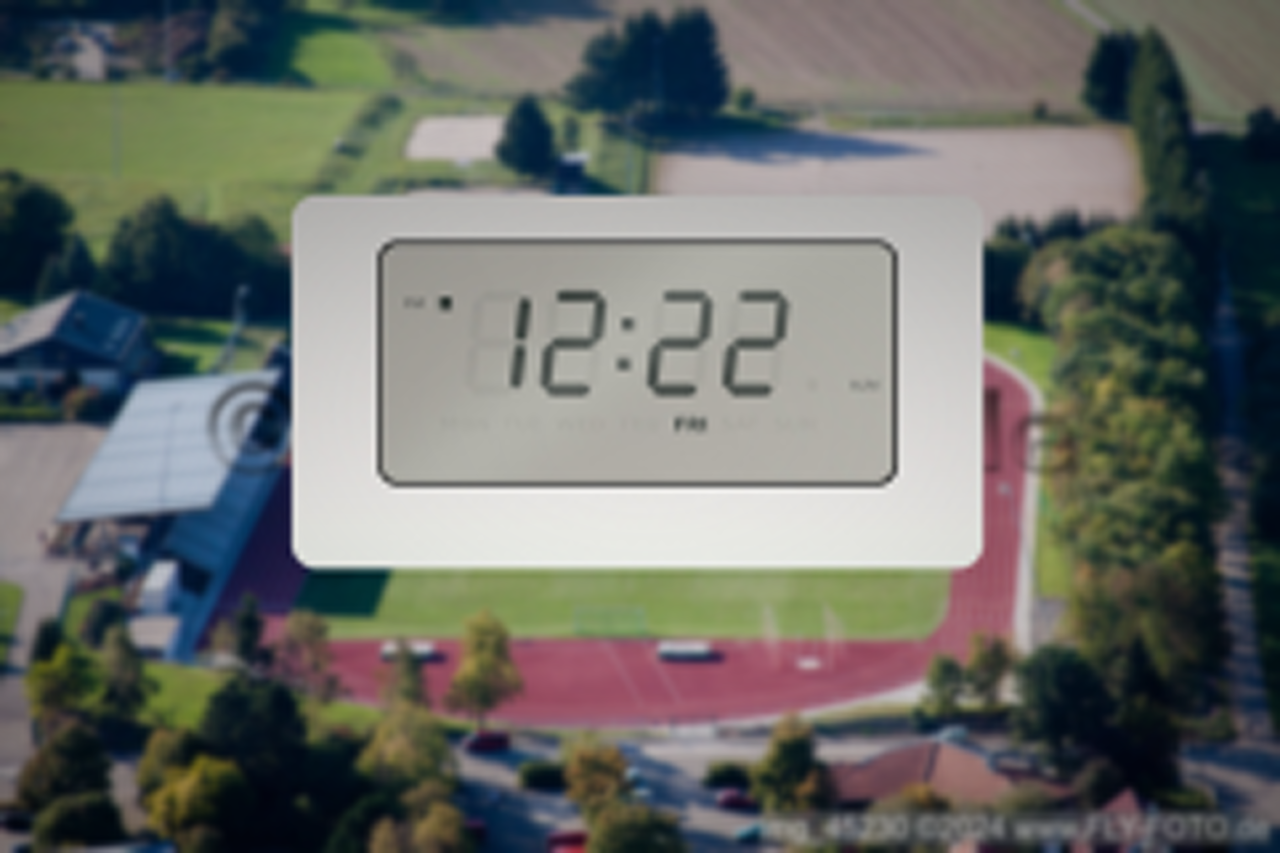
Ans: 12:22
